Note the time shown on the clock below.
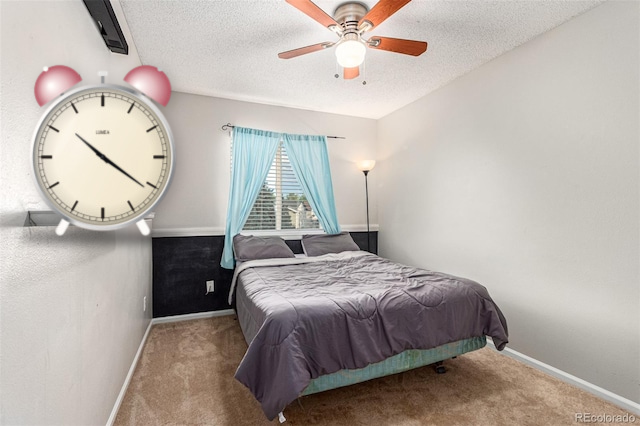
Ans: 10:21
